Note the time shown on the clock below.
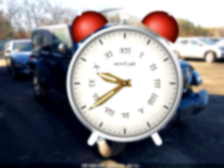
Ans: 9:39
